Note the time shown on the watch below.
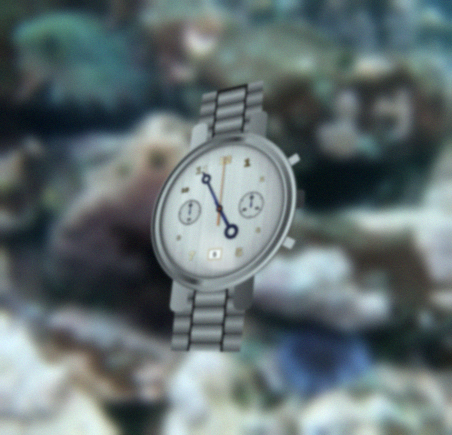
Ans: 4:55
